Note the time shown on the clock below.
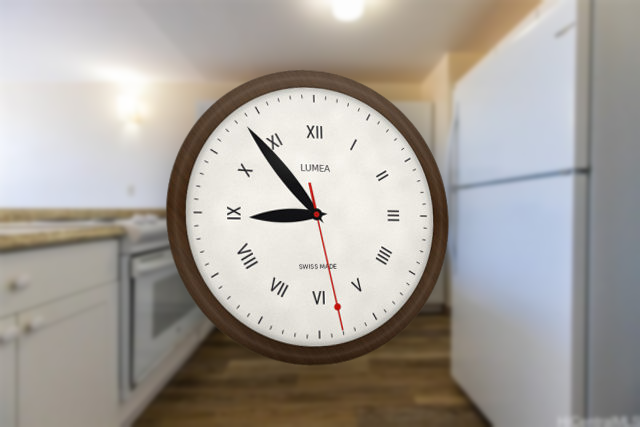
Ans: 8:53:28
